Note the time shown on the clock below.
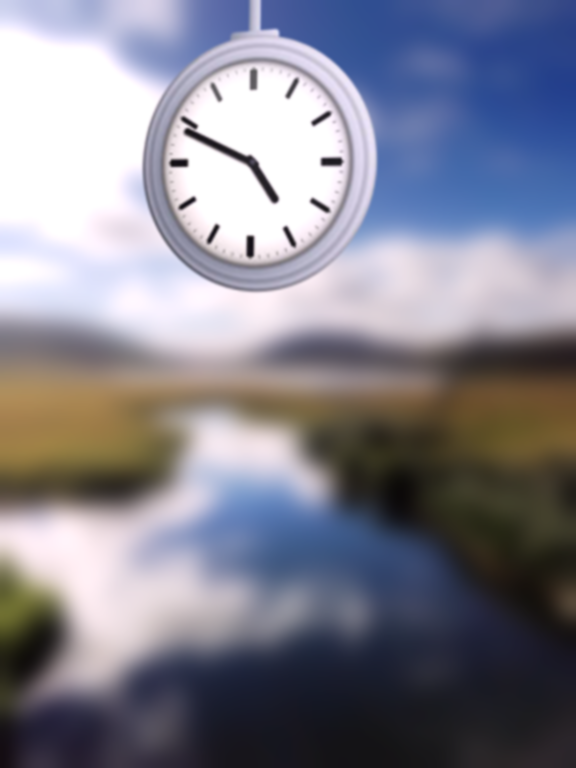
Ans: 4:49
